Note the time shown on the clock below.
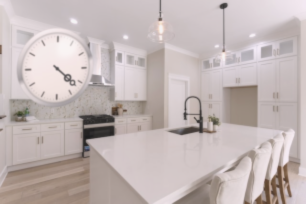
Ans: 4:22
